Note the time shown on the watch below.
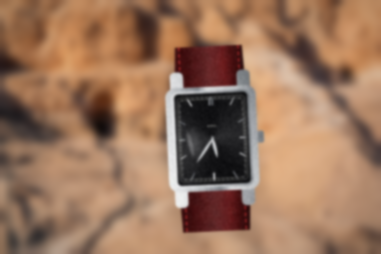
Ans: 5:36
